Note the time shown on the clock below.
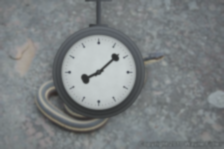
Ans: 8:08
